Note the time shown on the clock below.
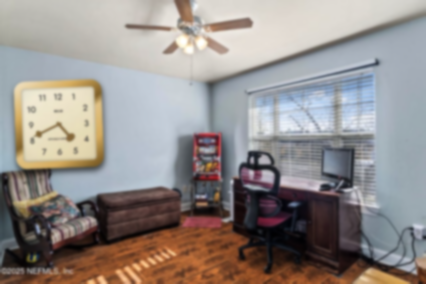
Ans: 4:41
